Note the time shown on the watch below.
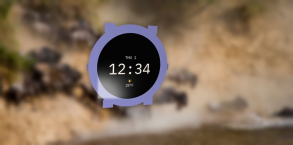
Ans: 12:34
